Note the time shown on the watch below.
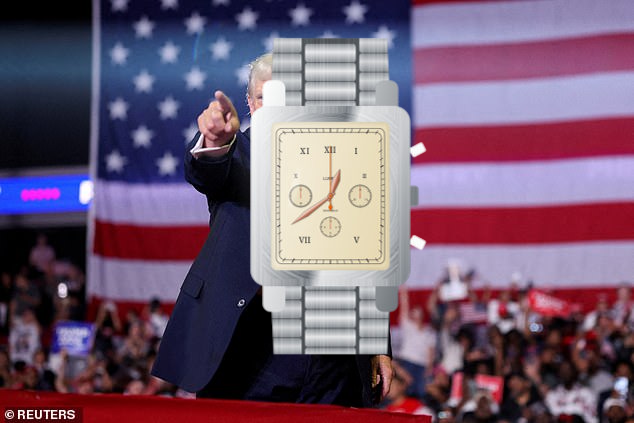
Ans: 12:39
